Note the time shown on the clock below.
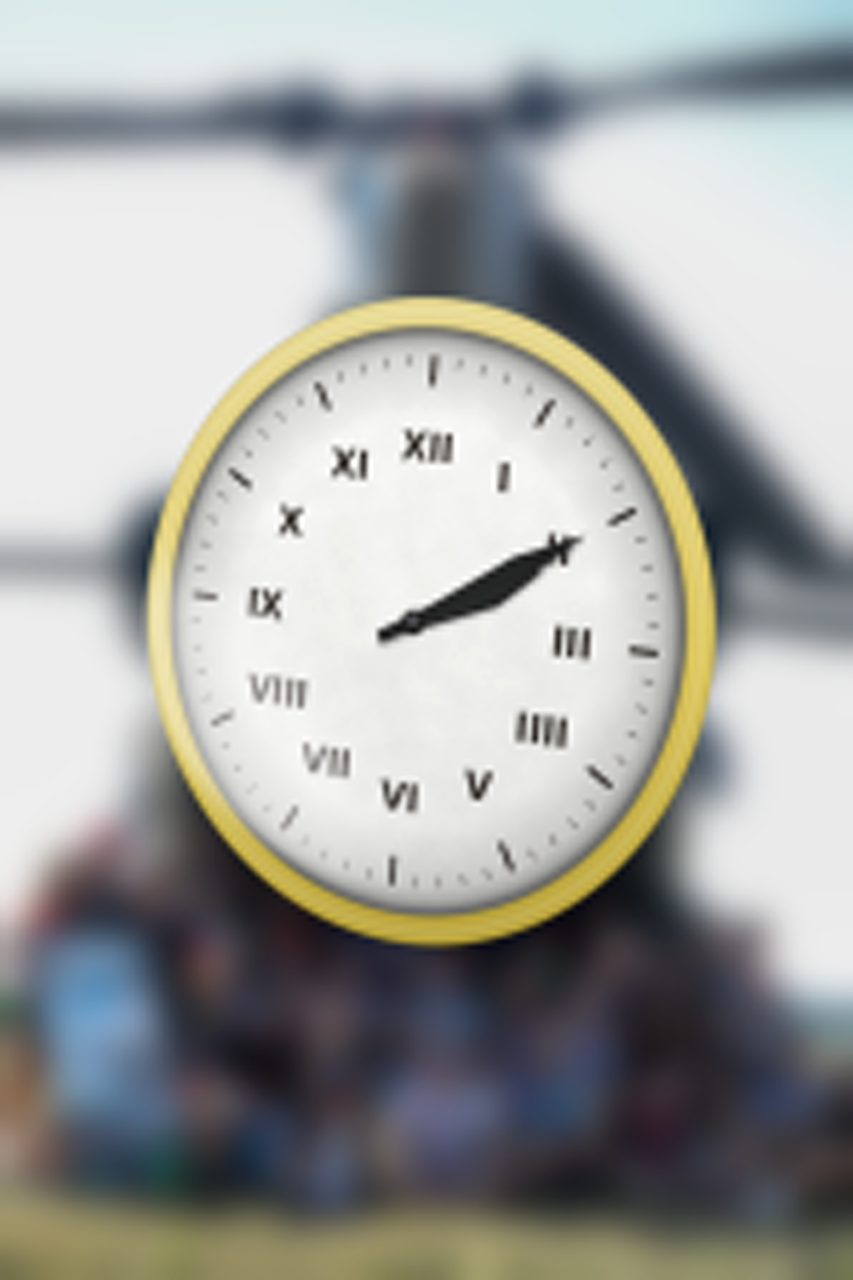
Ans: 2:10
